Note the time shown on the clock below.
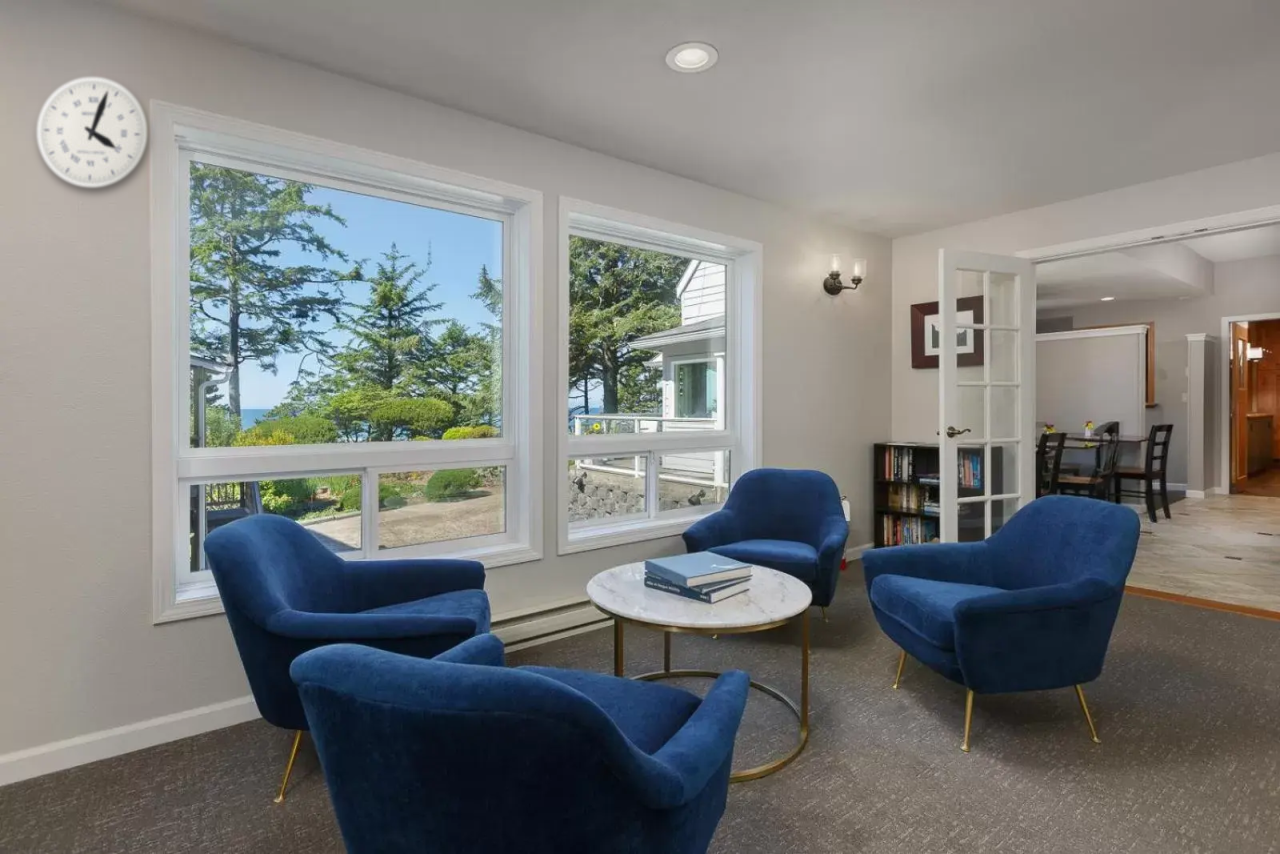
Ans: 4:03
